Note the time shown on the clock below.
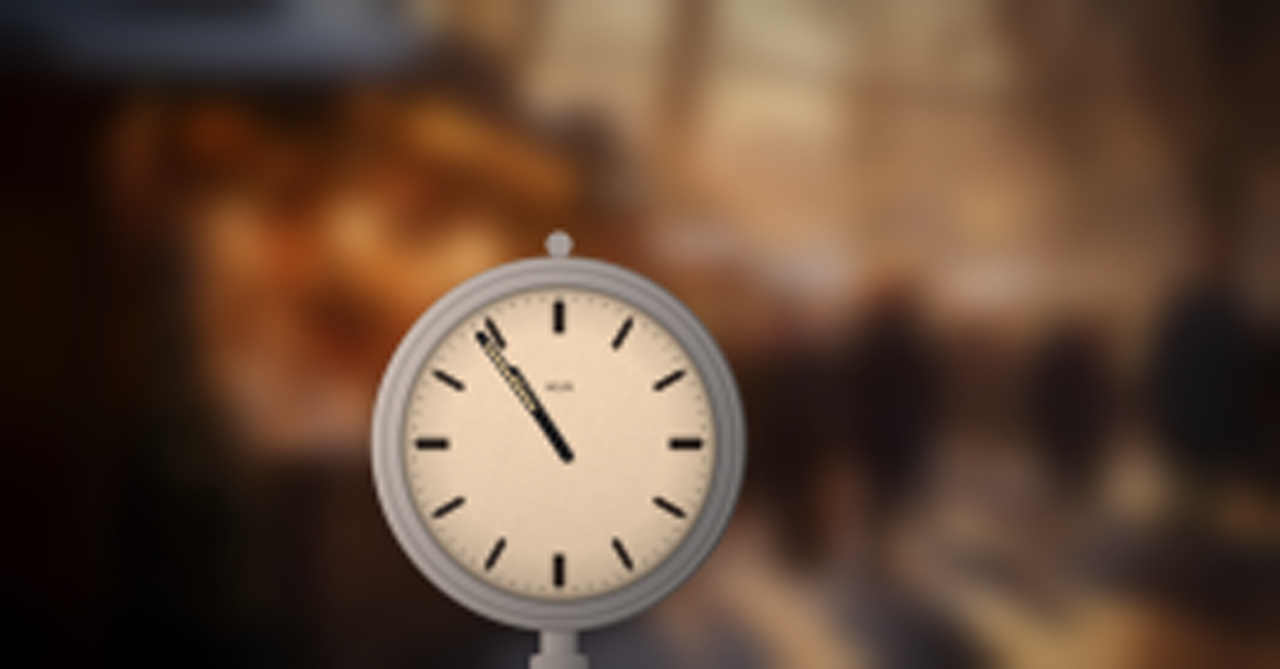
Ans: 10:54
